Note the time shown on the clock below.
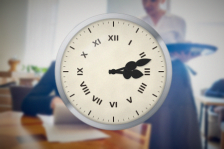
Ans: 3:12
